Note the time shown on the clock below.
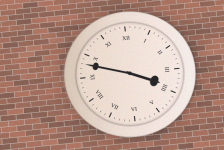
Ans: 3:48
